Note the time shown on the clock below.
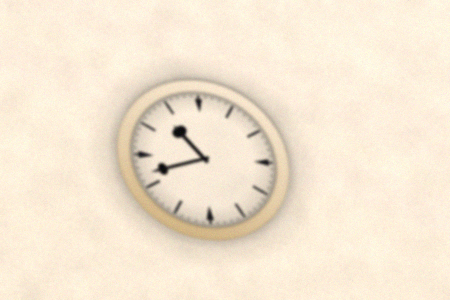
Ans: 10:42
